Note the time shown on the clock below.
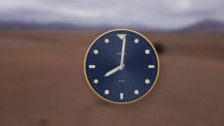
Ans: 8:01
